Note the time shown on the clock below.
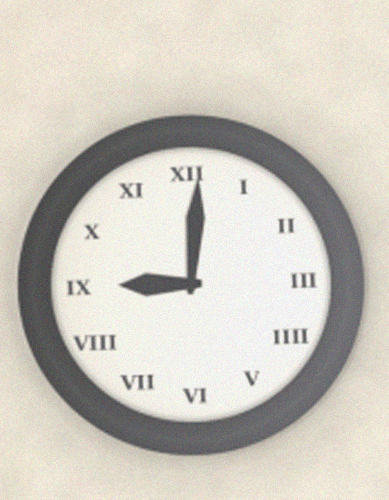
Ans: 9:01
